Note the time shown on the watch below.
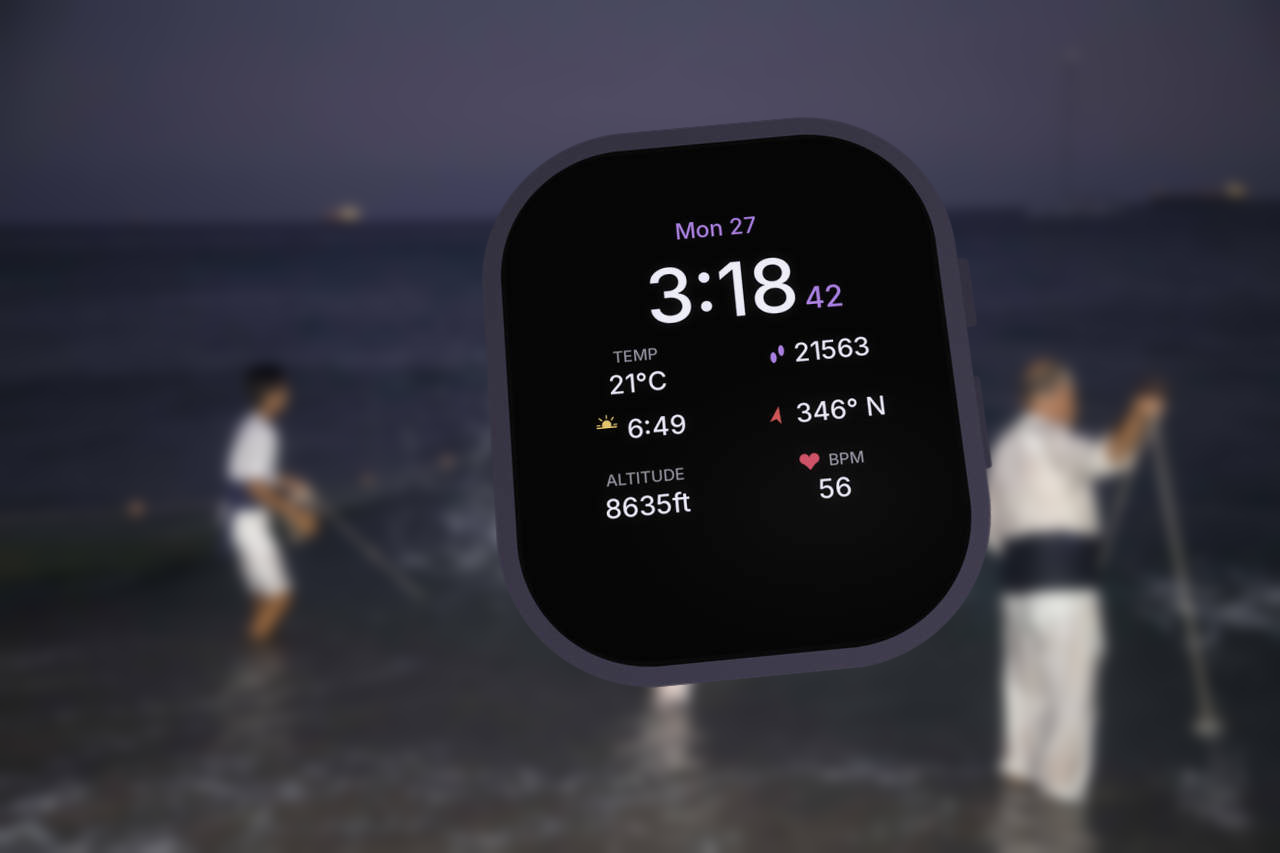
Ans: 3:18:42
